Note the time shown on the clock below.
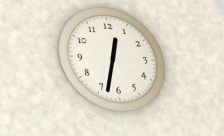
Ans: 12:33
